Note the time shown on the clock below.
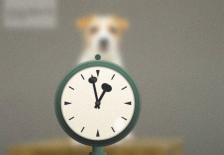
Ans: 12:58
